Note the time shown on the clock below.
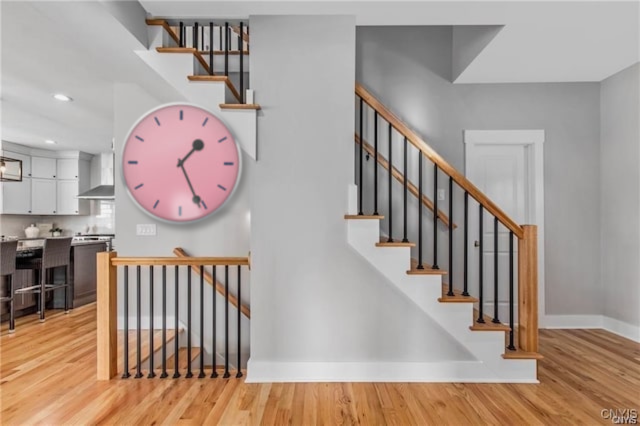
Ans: 1:26
